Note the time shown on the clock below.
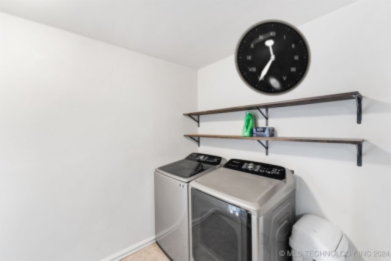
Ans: 11:35
